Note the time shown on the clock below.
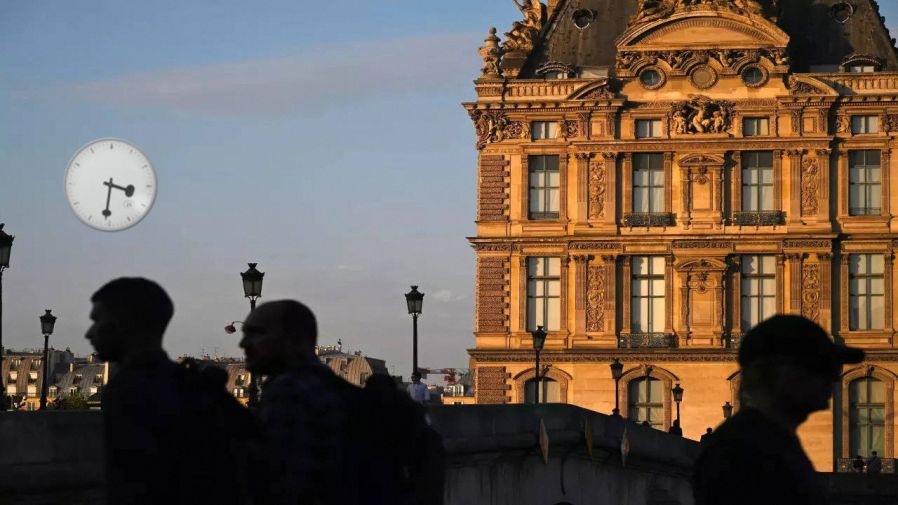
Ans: 3:31
